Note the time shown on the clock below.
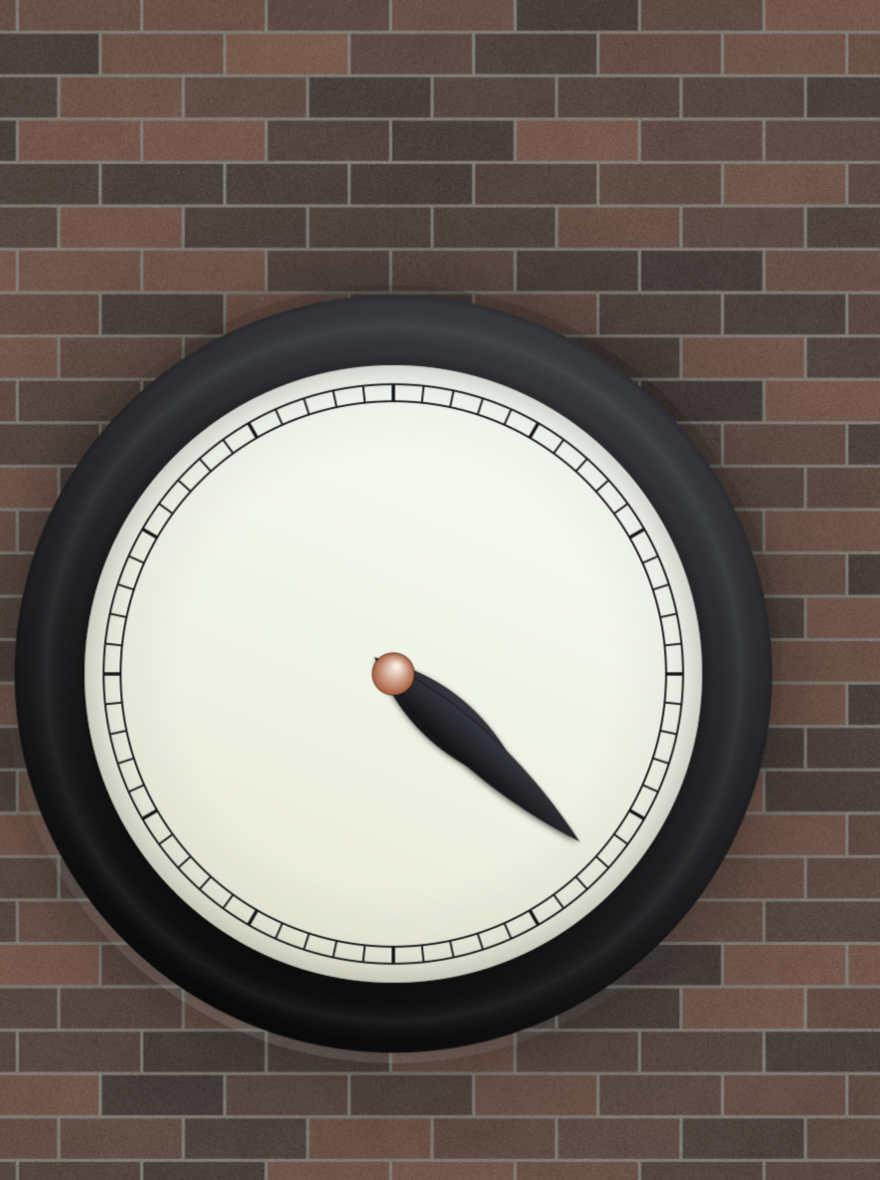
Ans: 4:22
